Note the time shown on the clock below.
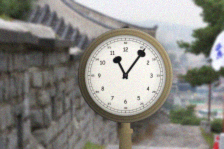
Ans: 11:06
